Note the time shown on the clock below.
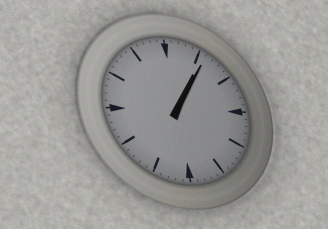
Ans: 1:06
